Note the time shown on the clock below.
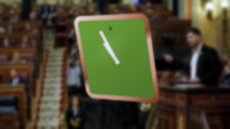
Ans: 10:56
